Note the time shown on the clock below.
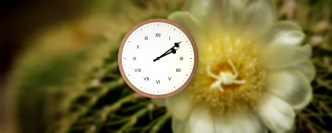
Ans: 2:09
